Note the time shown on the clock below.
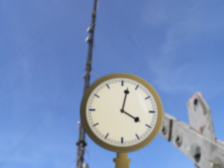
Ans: 4:02
